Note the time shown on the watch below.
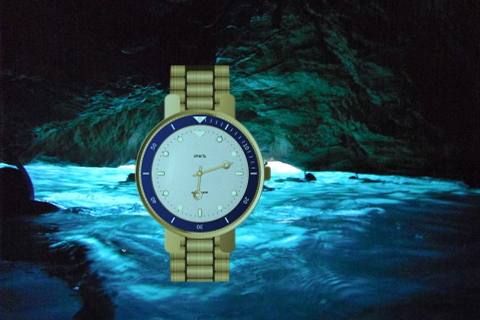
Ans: 6:12
